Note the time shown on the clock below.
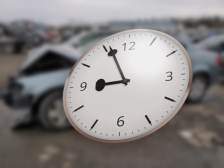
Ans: 8:56
